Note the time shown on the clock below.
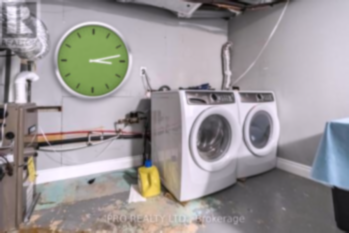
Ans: 3:13
